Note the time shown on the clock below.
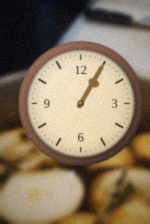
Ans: 1:05
